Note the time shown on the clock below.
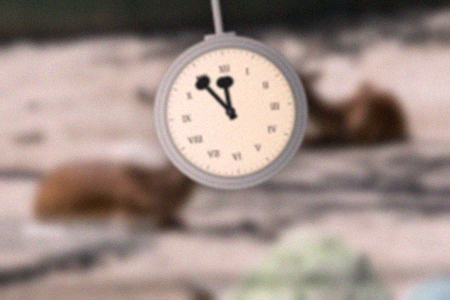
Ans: 11:54
